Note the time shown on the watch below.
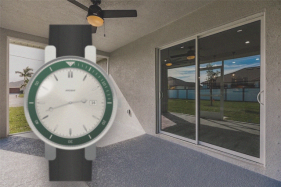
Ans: 2:42
